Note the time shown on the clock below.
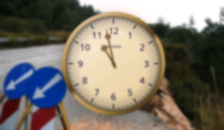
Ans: 10:58
